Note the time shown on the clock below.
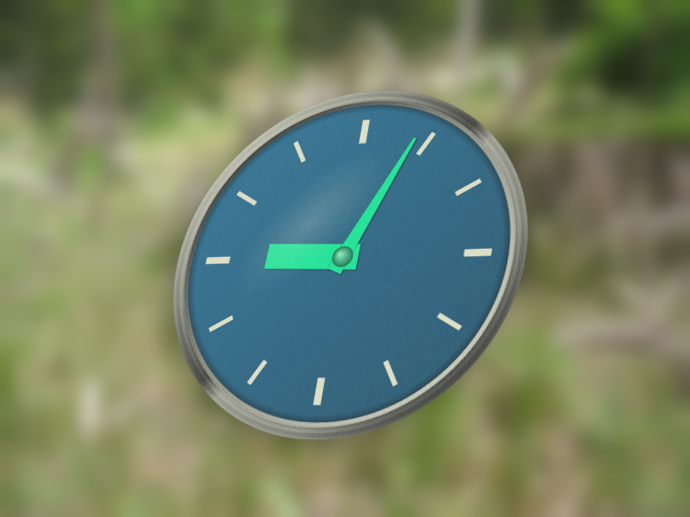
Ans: 9:04
